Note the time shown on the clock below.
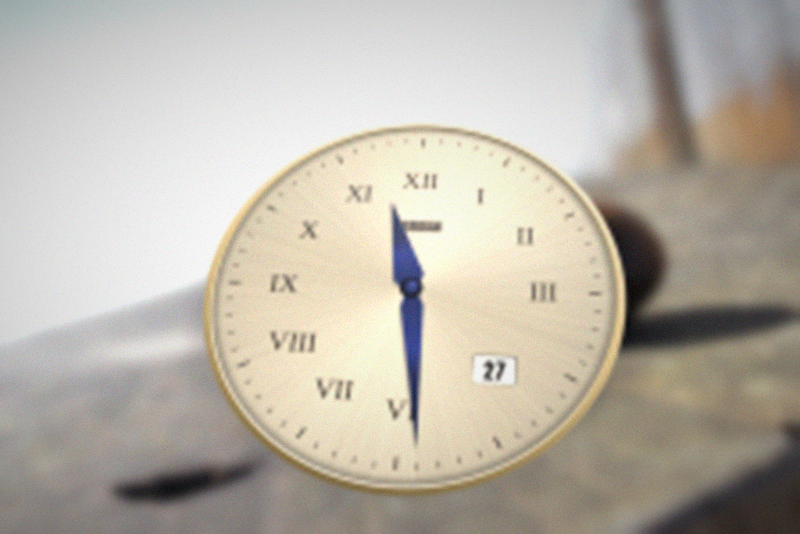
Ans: 11:29
